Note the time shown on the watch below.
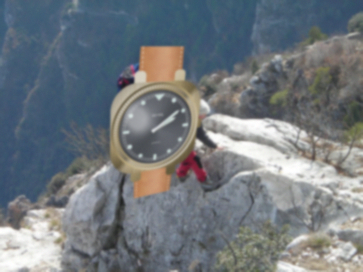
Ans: 2:09
